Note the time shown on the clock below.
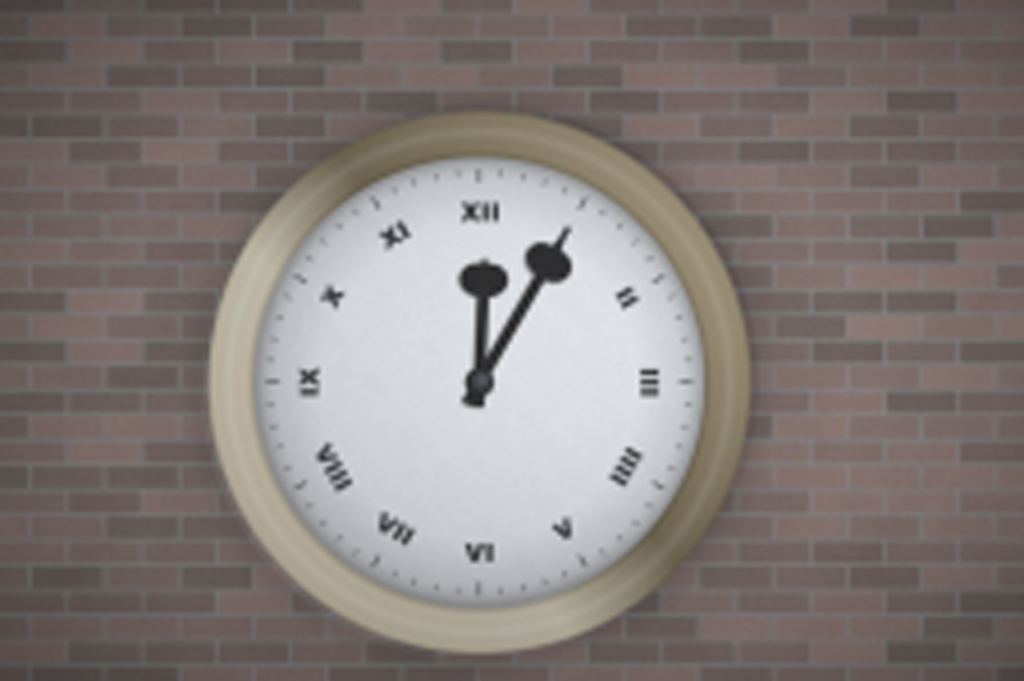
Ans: 12:05
